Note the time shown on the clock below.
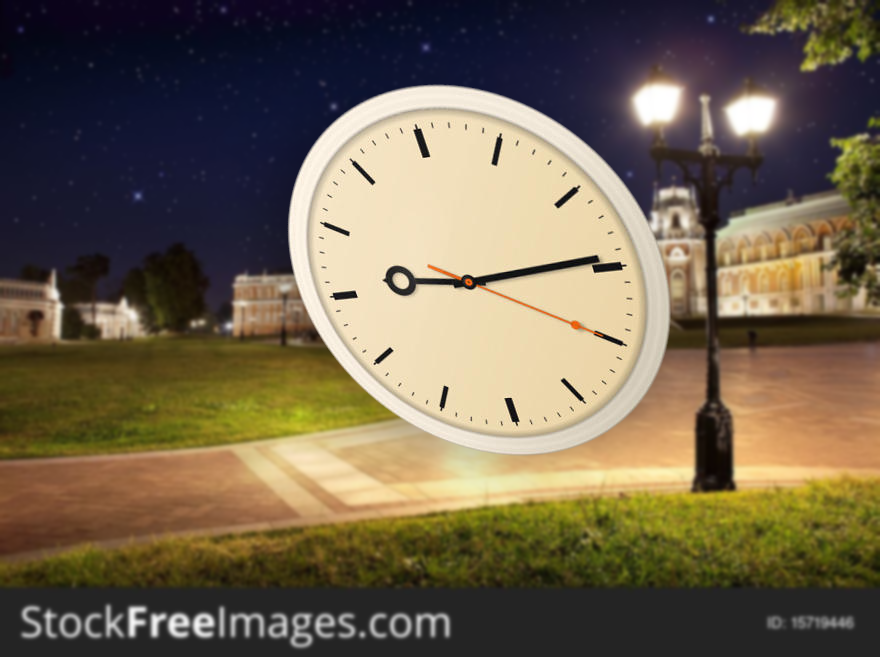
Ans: 9:14:20
